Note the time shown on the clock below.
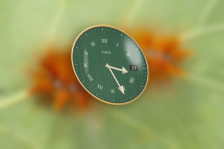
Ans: 3:26
